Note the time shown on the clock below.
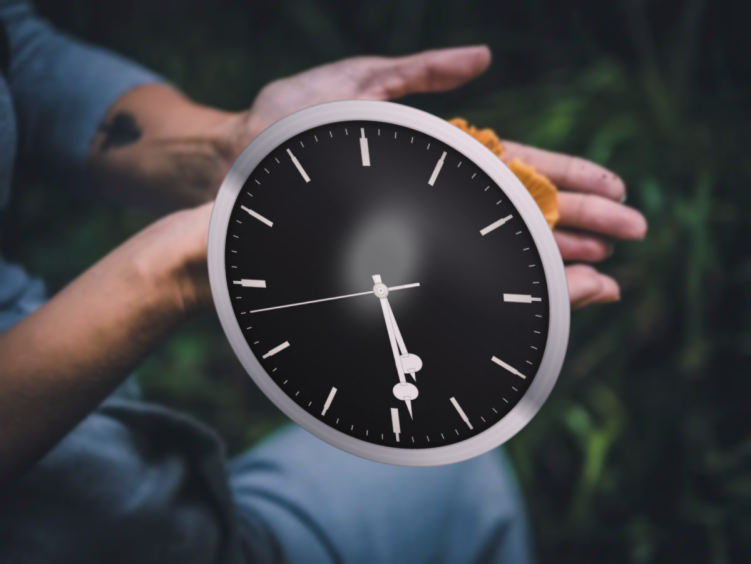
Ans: 5:28:43
